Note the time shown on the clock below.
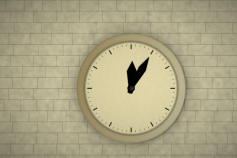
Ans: 12:05
